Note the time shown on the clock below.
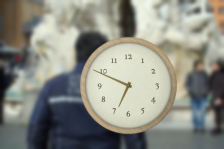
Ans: 6:49
